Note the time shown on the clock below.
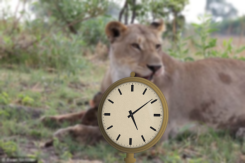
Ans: 5:09
